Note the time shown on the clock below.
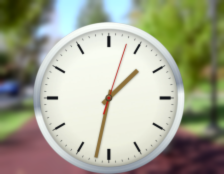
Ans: 1:32:03
